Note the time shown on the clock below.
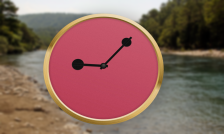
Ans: 9:07
